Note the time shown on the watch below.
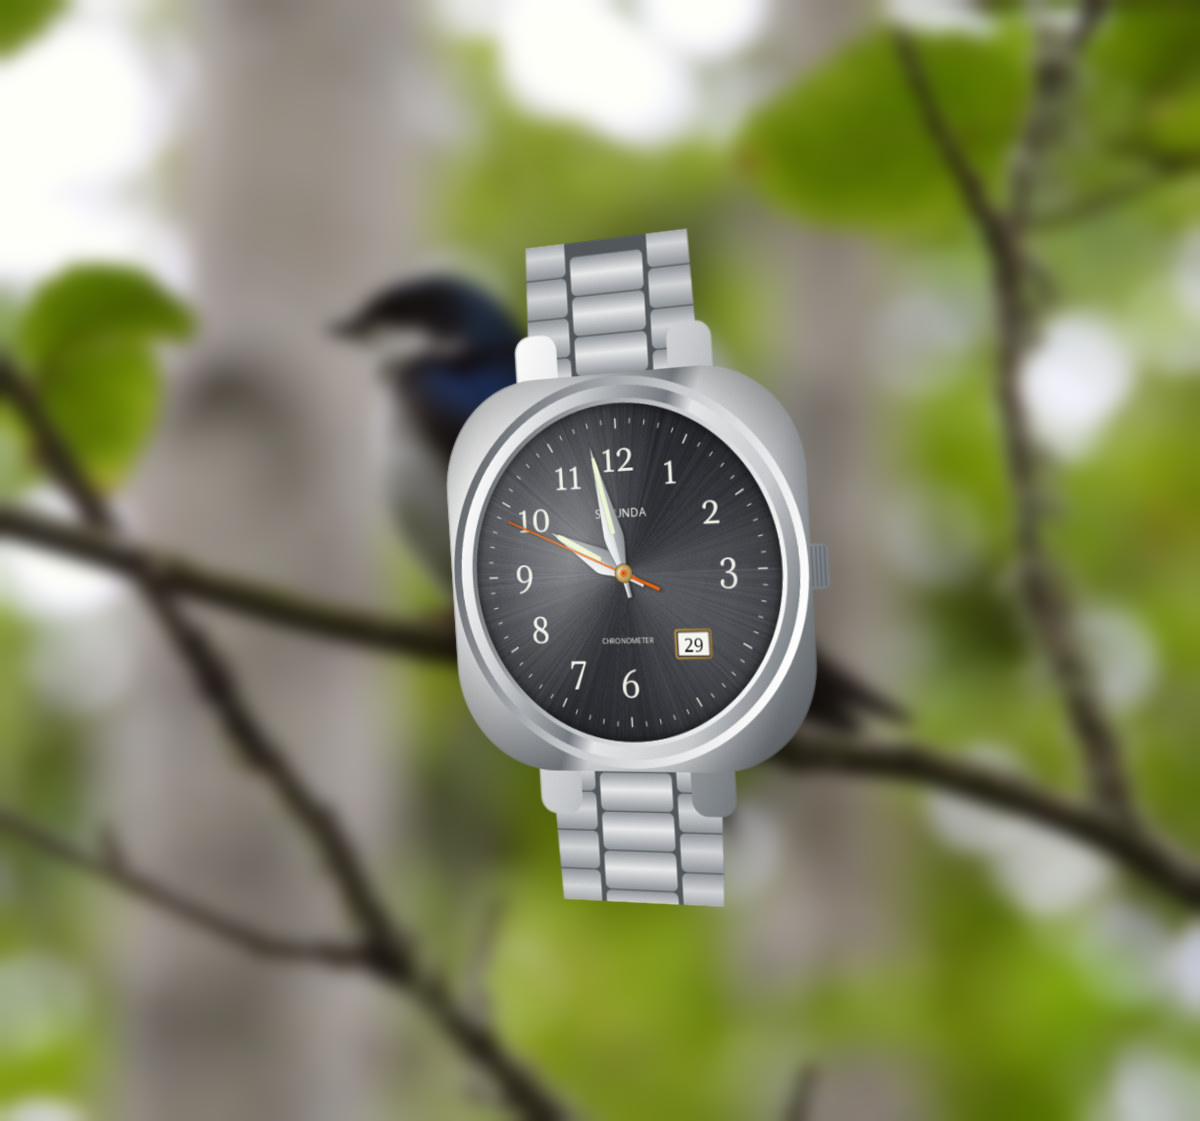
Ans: 9:57:49
